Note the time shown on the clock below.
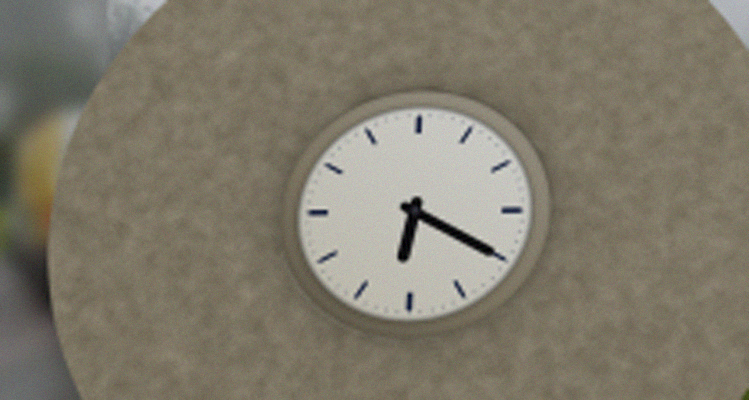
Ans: 6:20
